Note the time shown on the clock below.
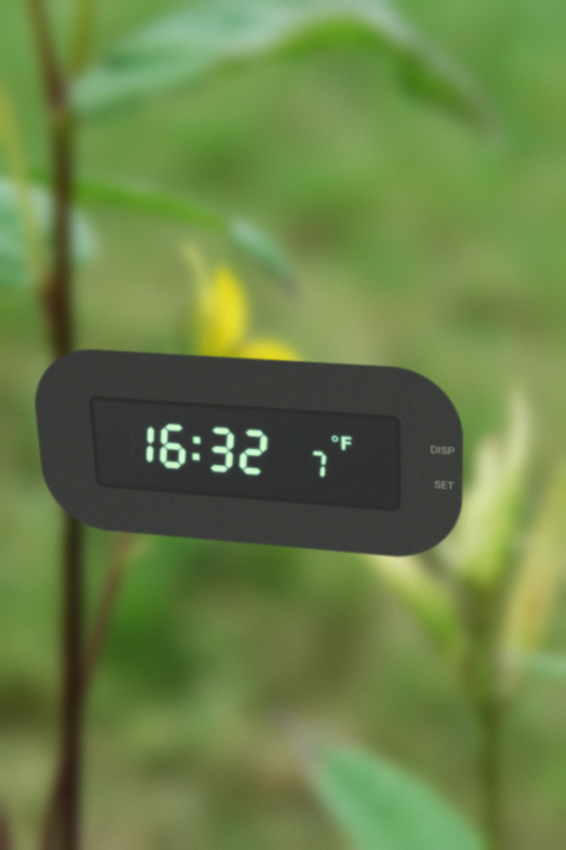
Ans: 16:32
